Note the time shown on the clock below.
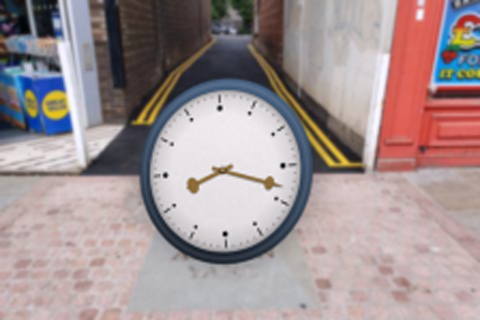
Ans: 8:18
